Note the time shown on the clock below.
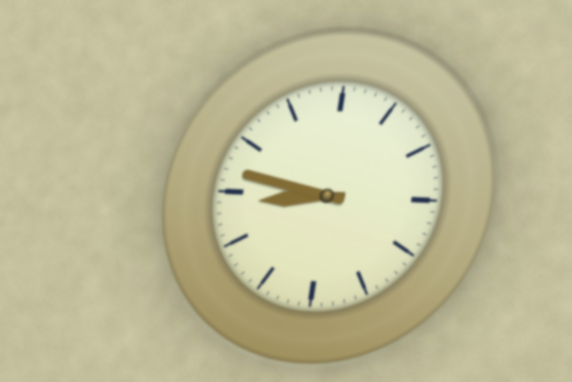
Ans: 8:47
